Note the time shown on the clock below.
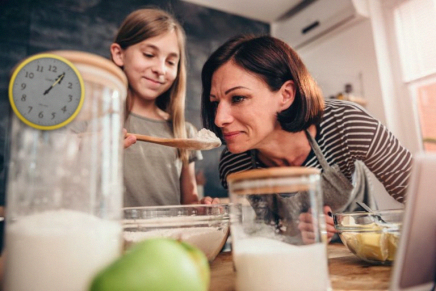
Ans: 1:05
